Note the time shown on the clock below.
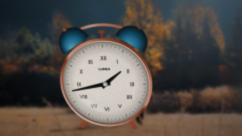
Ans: 1:43
